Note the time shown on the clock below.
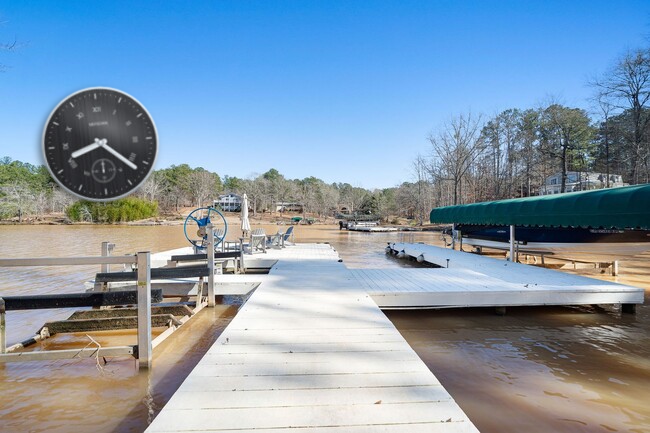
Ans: 8:22
